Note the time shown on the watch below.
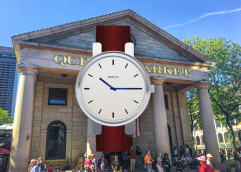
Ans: 10:15
